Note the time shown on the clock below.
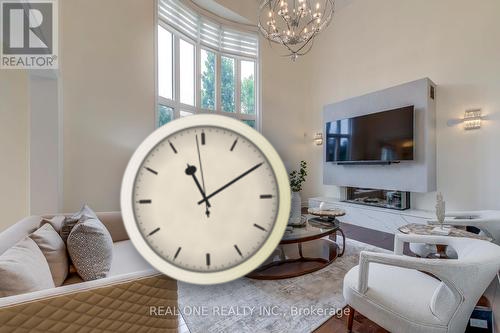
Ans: 11:09:59
